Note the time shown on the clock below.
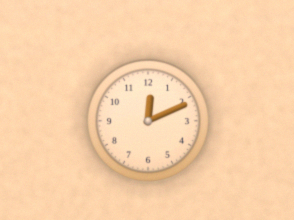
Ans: 12:11
